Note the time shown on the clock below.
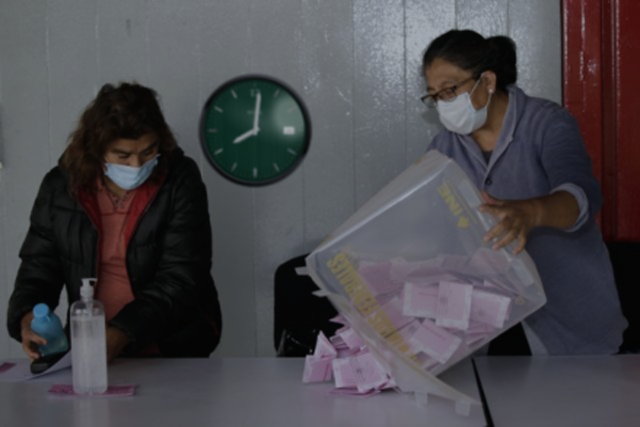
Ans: 8:01
